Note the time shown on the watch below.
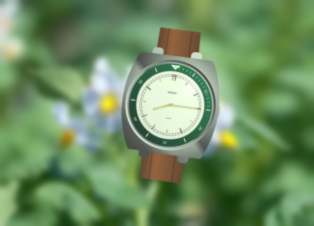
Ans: 8:15
